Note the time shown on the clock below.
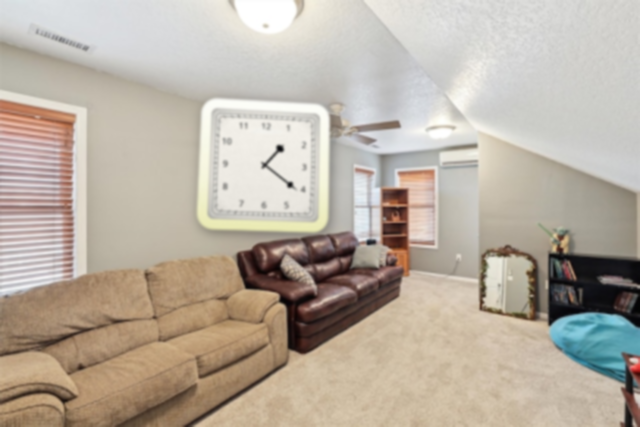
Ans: 1:21
